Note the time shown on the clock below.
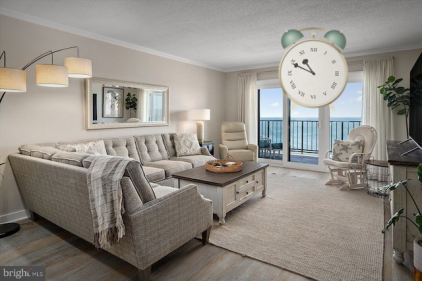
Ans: 10:49
